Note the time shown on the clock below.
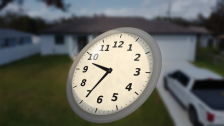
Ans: 9:35
